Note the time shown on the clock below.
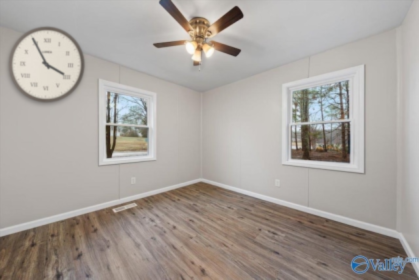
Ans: 3:55
